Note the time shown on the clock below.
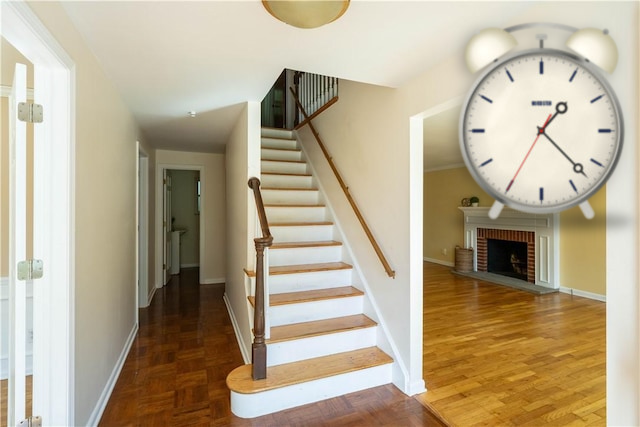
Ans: 1:22:35
